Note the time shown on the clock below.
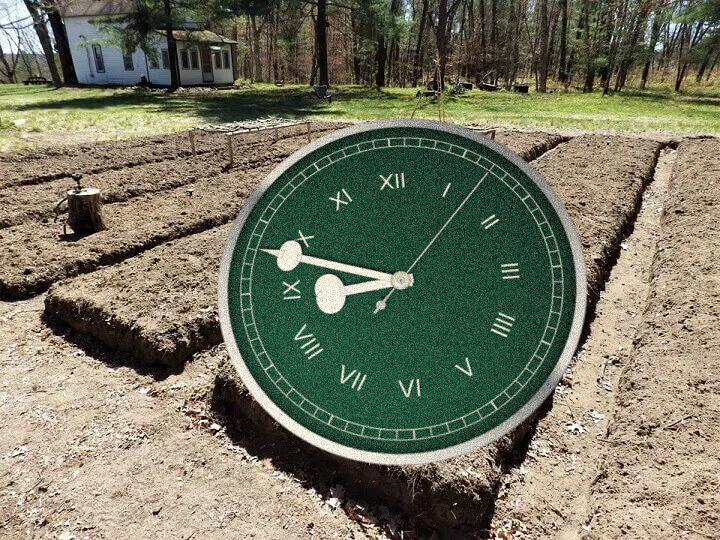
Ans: 8:48:07
